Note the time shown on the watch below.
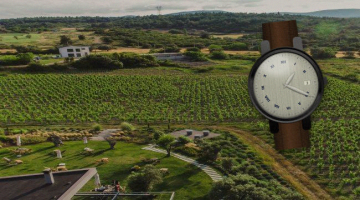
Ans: 1:20
